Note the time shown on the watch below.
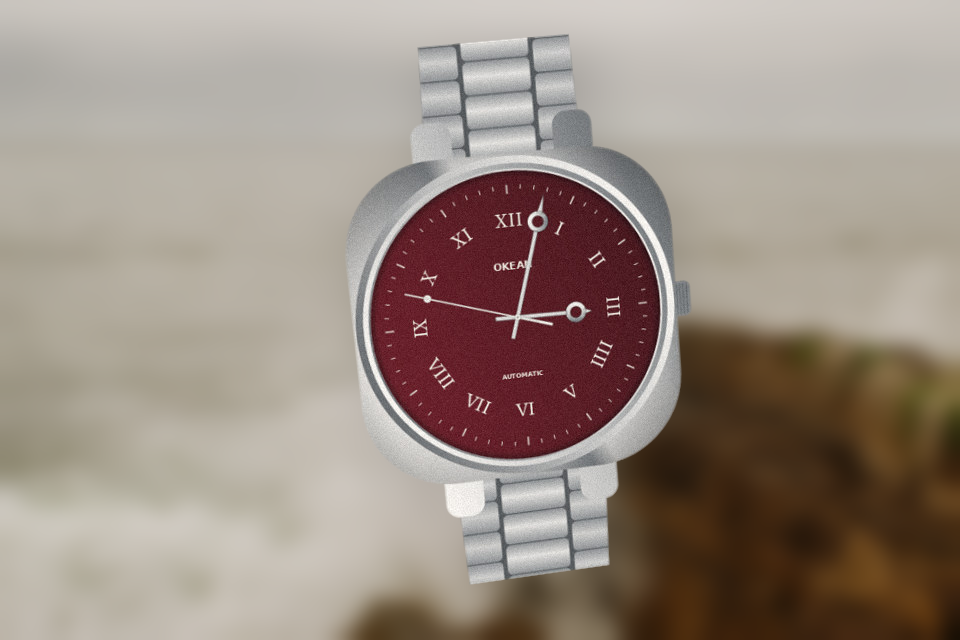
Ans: 3:02:48
